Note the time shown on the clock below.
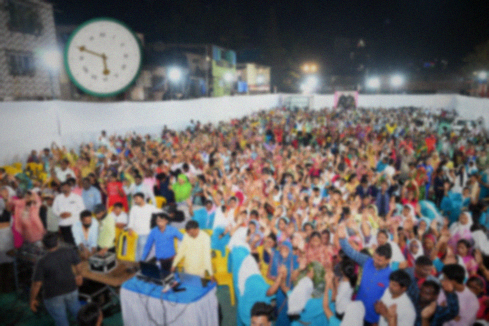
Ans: 5:49
